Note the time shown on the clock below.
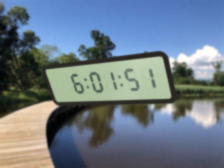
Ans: 6:01:51
